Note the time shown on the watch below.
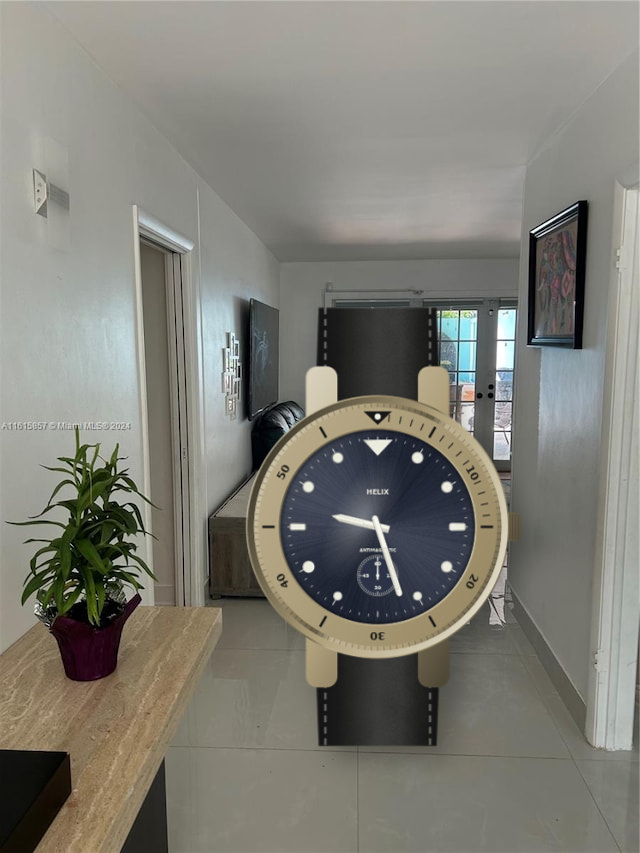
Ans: 9:27
